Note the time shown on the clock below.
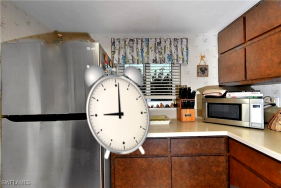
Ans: 9:01
